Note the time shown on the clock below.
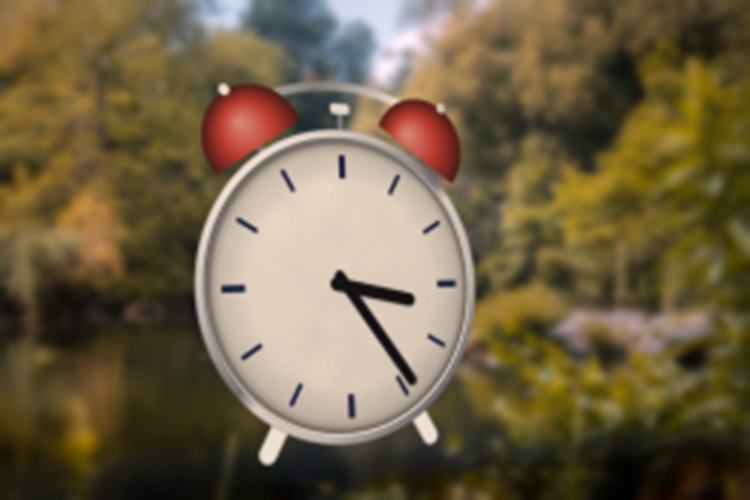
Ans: 3:24
